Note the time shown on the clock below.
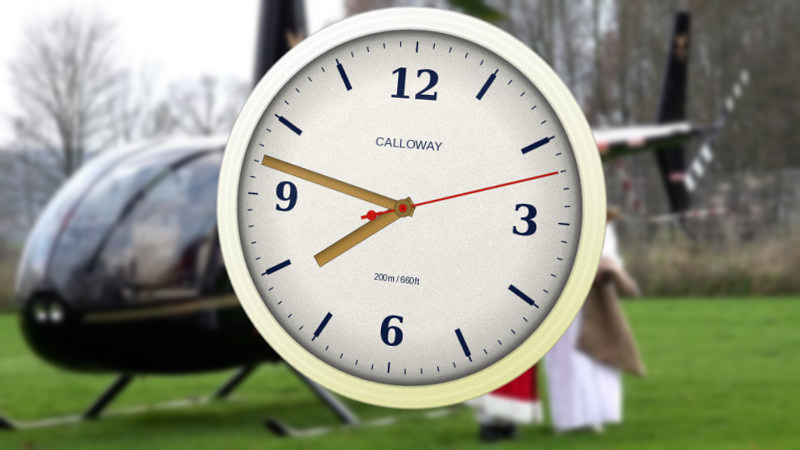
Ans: 7:47:12
